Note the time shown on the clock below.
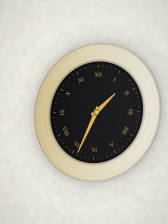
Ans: 1:34
